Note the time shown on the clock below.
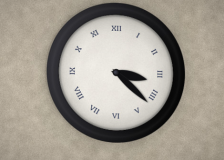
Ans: 3:22
